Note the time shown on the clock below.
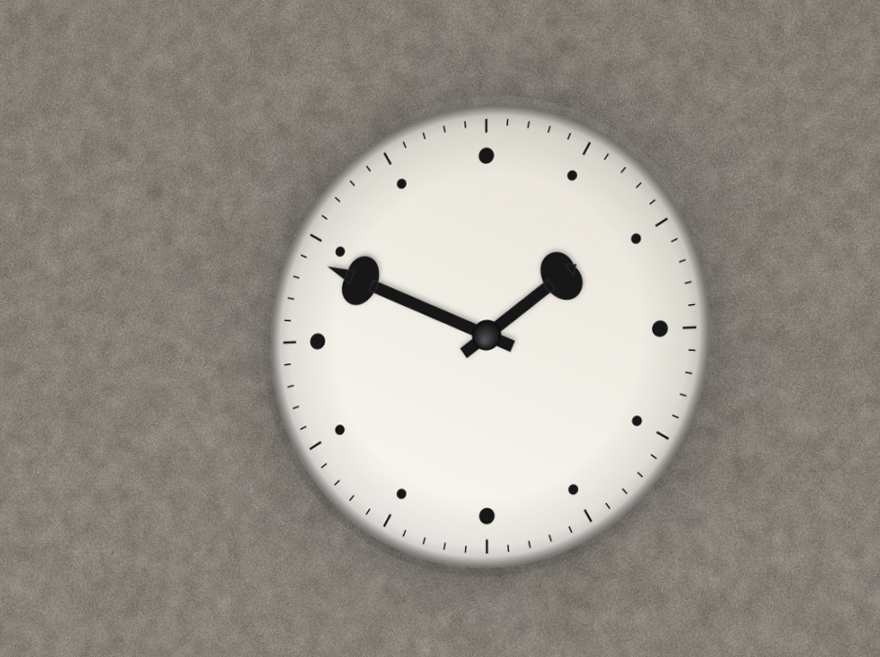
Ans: 1:49
